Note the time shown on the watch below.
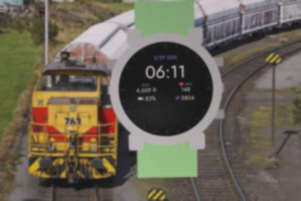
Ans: 6:11
